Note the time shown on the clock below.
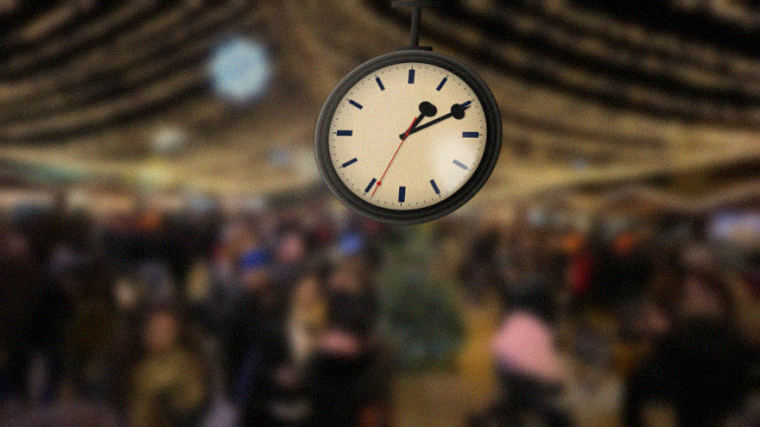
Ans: 1:10:34
